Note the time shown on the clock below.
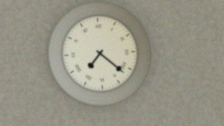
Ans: 7:22
